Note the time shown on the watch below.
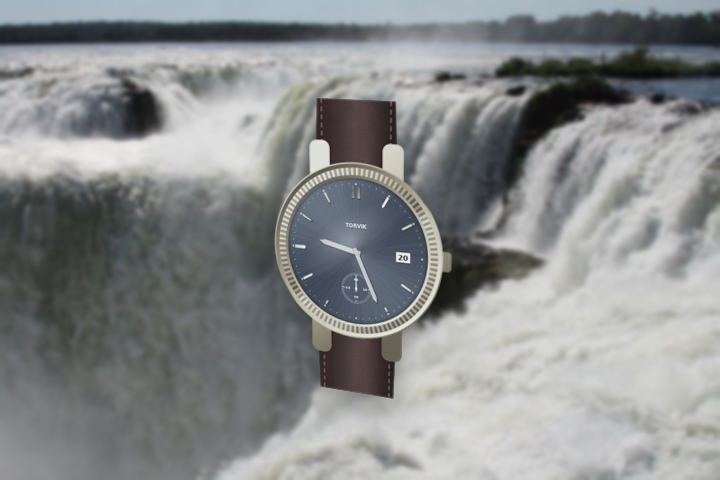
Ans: 9:26
